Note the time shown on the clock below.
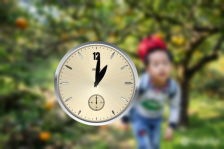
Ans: 1:01
